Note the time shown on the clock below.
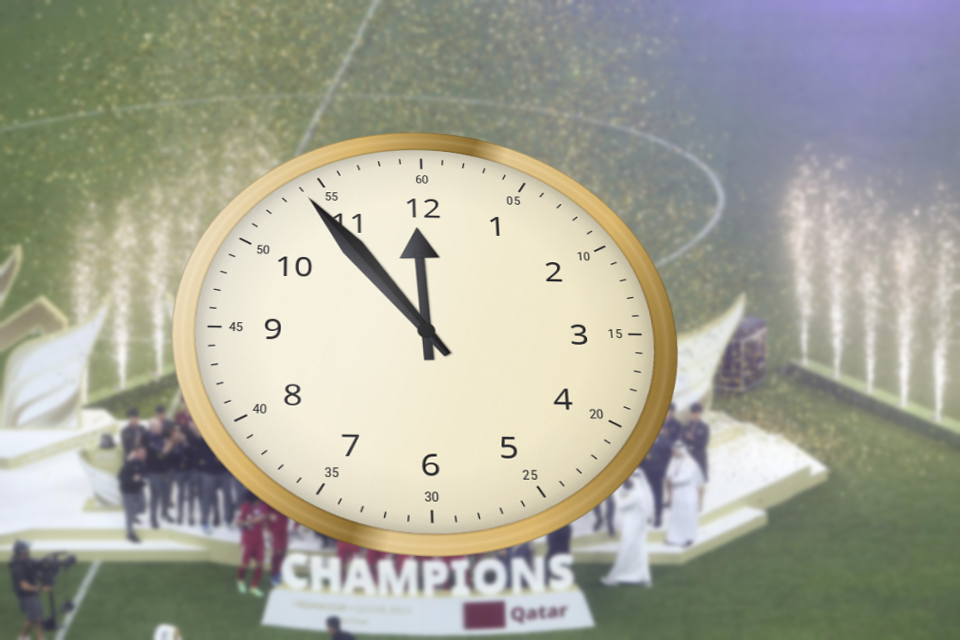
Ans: 11:54
